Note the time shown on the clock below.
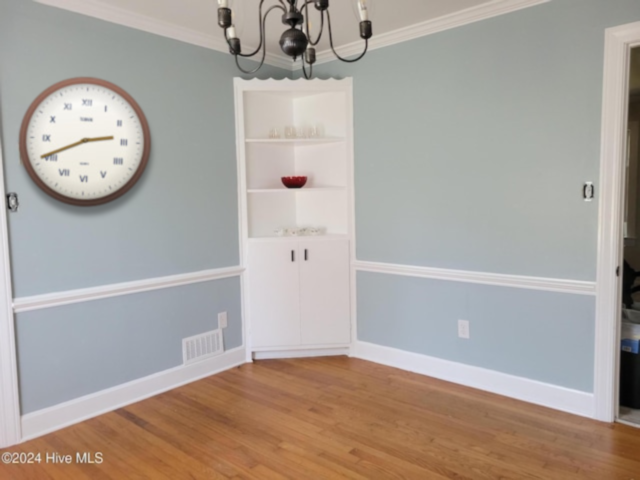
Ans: 2:41
